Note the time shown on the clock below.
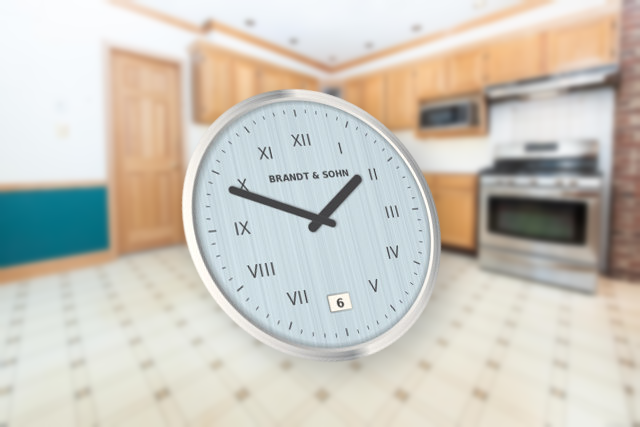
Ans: 1:49
